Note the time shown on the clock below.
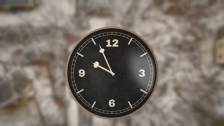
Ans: 9:56
